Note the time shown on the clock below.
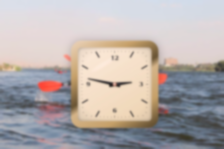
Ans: 2:47
